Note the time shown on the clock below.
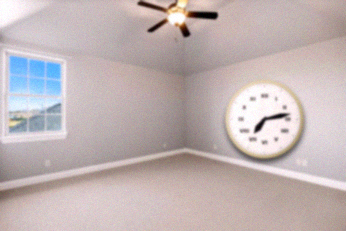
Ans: 7:13
